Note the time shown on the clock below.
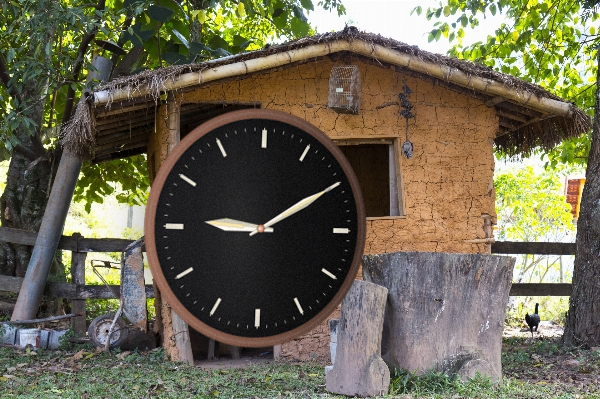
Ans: 9:10
